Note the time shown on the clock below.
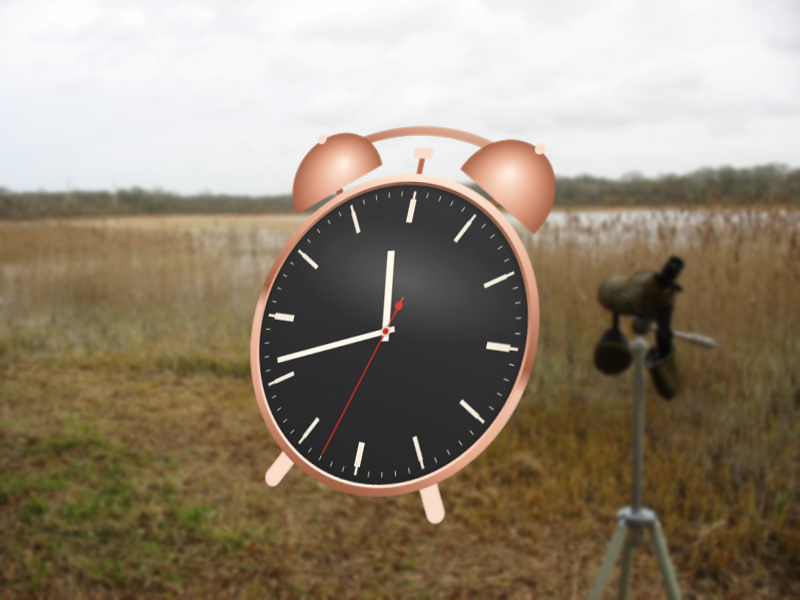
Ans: 11:41:33
